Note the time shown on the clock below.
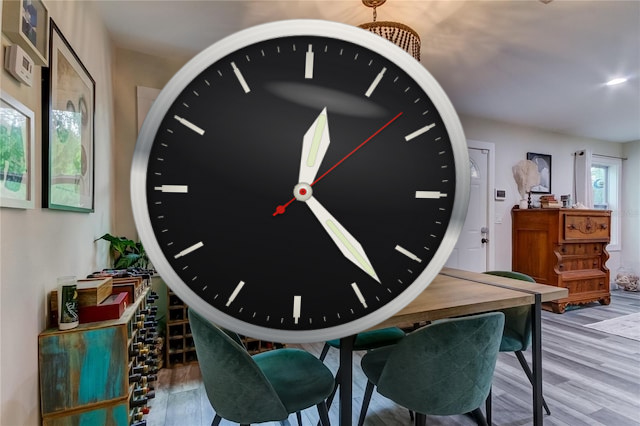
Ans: 12:23:08
